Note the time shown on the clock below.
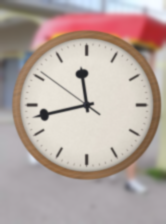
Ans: 11:42:51
